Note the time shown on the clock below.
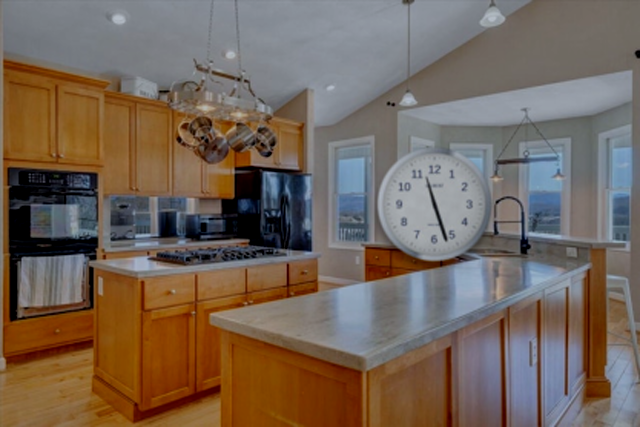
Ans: 11:27
